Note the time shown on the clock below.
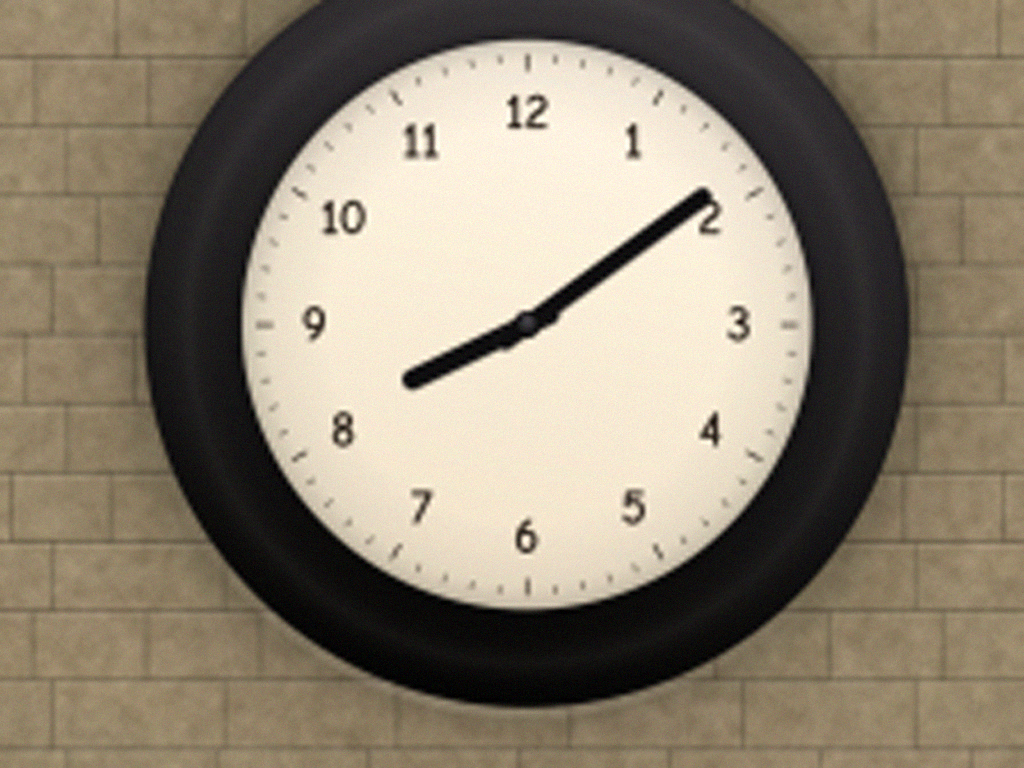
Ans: 8:09
